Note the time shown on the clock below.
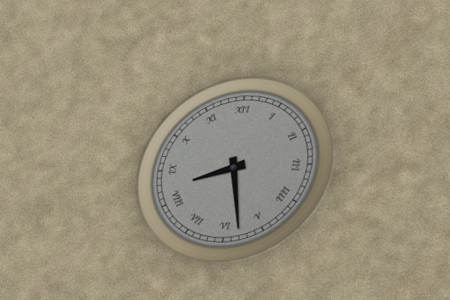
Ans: 8:28
